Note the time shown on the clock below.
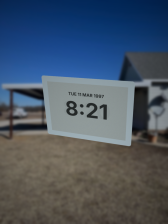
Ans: 8:21
